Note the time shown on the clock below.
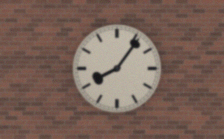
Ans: 8:06
